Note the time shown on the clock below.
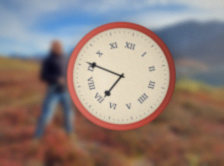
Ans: 6:46
